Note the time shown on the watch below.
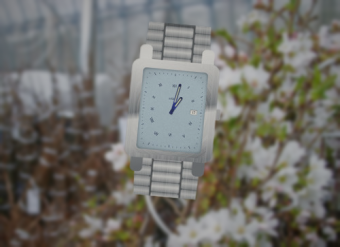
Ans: 1:02
